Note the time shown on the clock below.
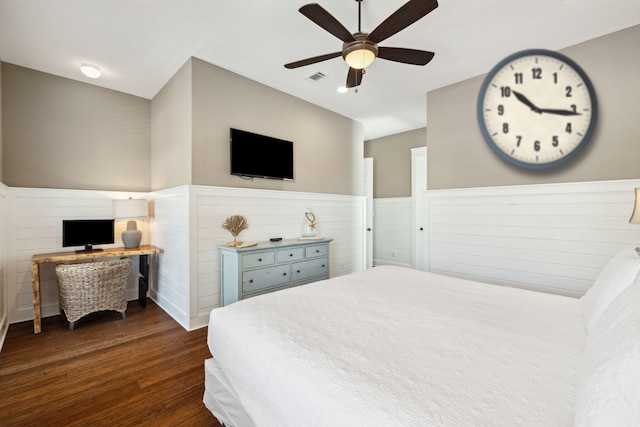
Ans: 10:16
